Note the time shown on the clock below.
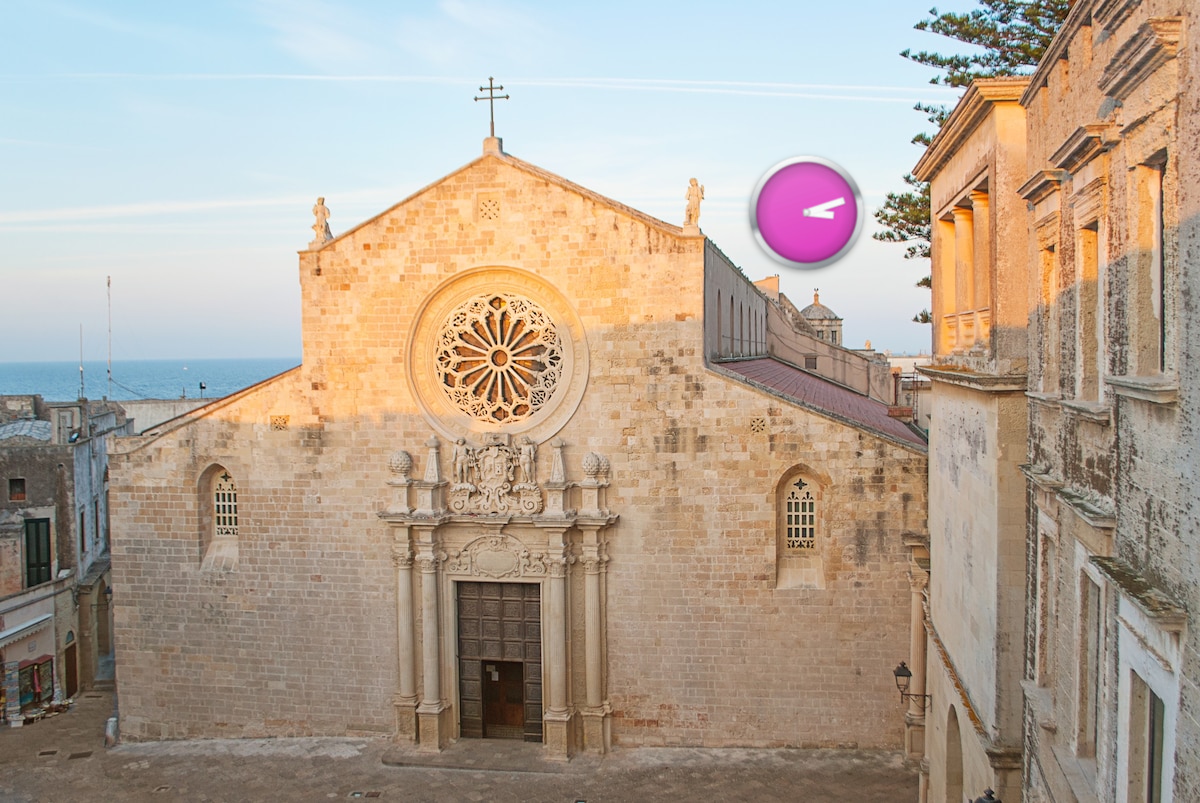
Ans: 3:12
